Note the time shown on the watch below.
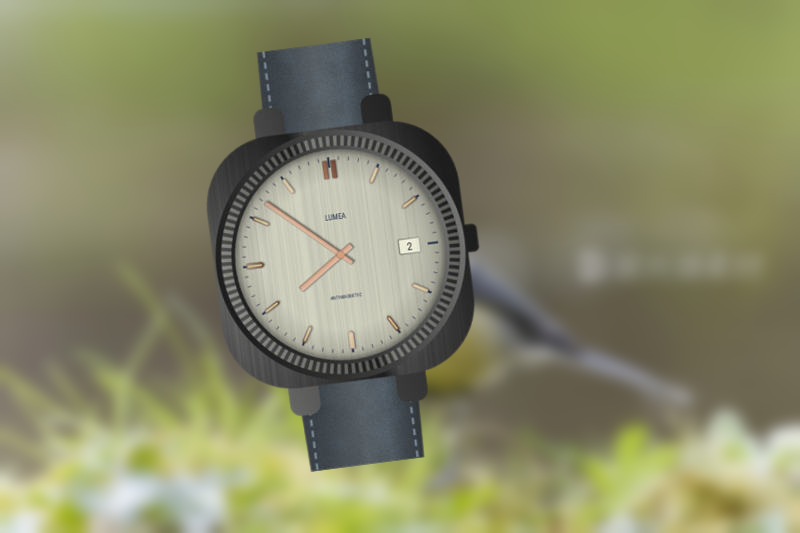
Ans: 7:52
